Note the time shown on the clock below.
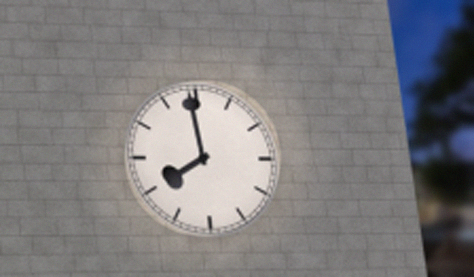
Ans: 7:59
